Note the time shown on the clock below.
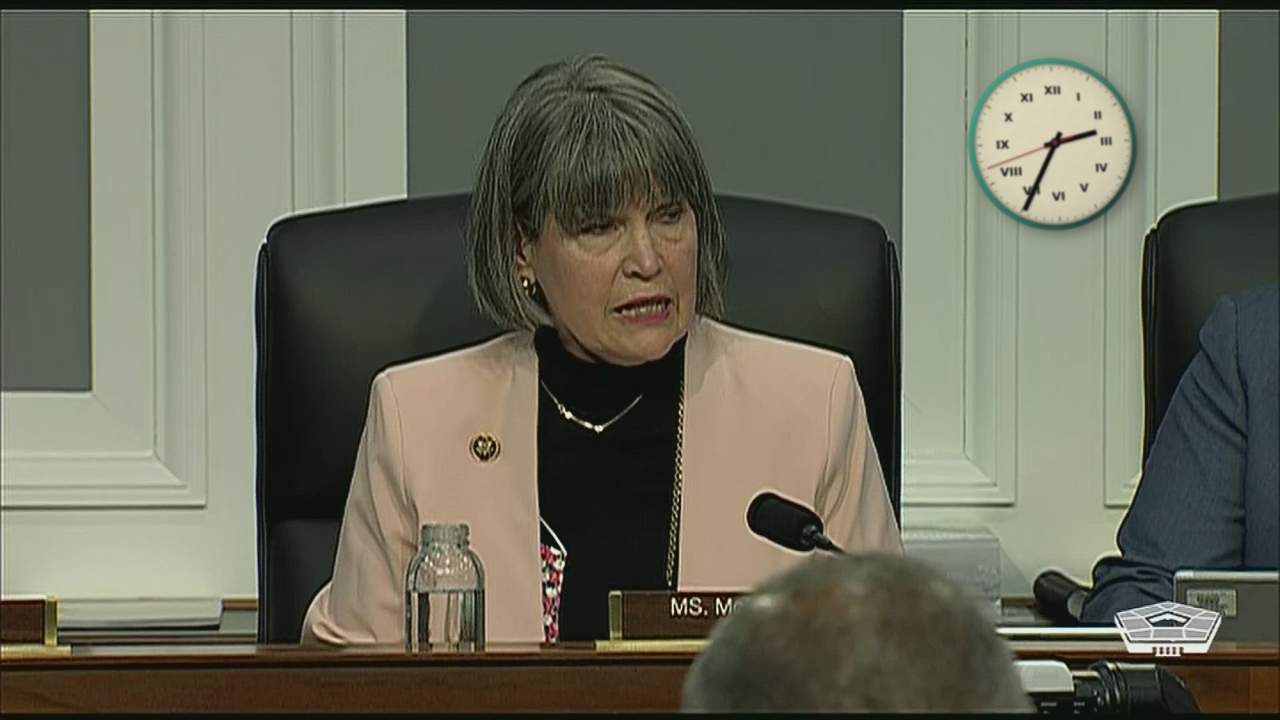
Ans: 2:34:42
